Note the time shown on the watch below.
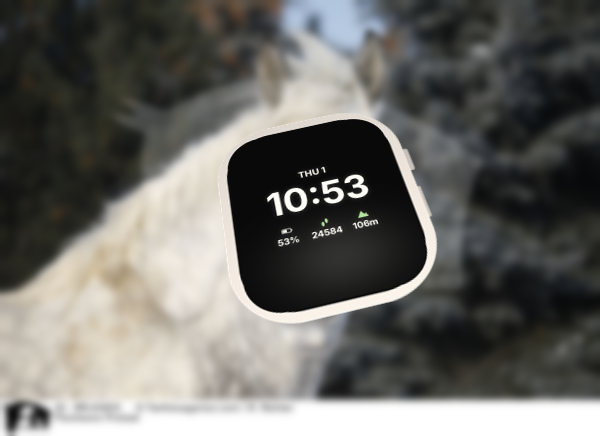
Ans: 10:53
